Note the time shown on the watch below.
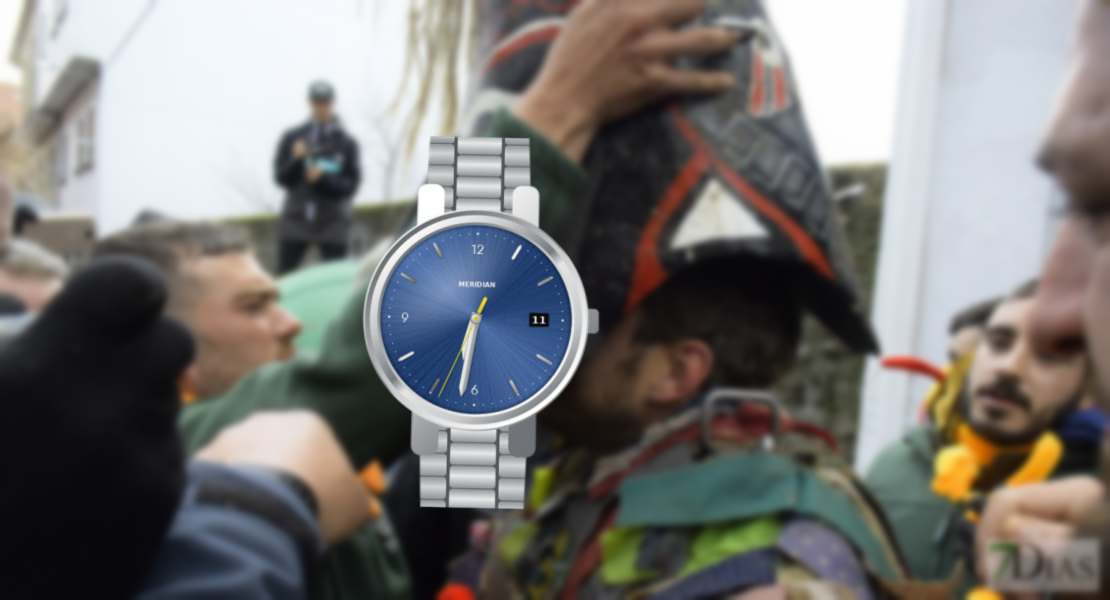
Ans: 6:31:34
